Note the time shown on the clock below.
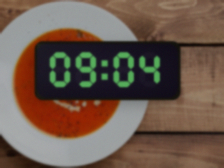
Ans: 9:04
